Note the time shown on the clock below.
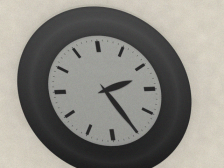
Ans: 2:25
